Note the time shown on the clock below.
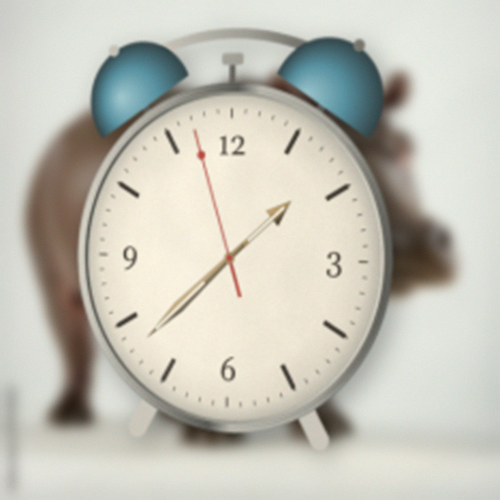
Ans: 1:37:57
